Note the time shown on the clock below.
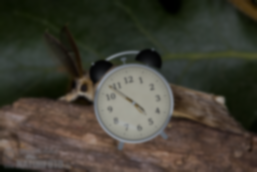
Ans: 4:53
